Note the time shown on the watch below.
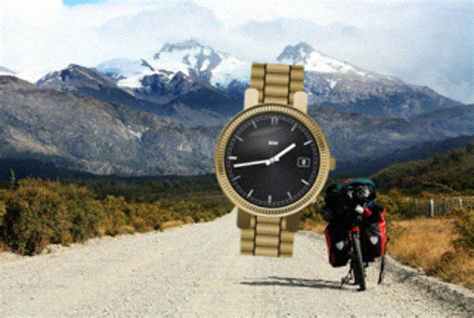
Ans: 1:43
